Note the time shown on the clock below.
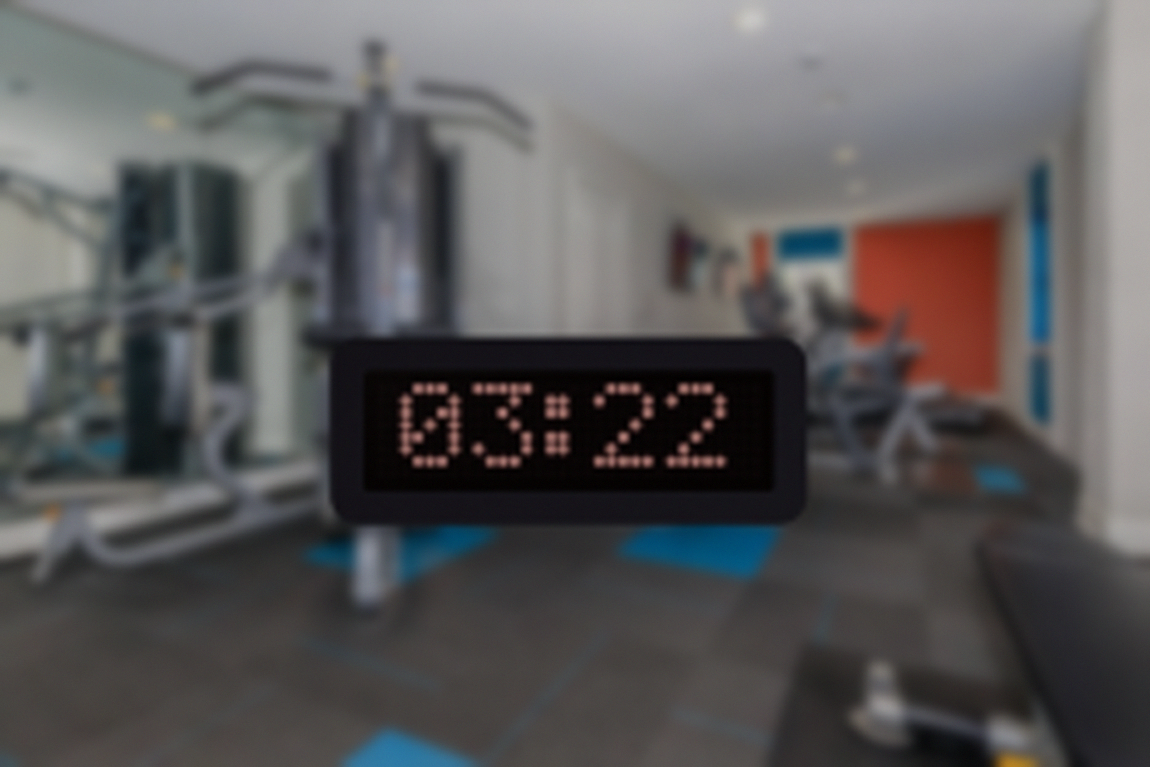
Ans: 3:22
